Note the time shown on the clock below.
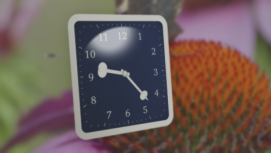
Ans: 9:23
